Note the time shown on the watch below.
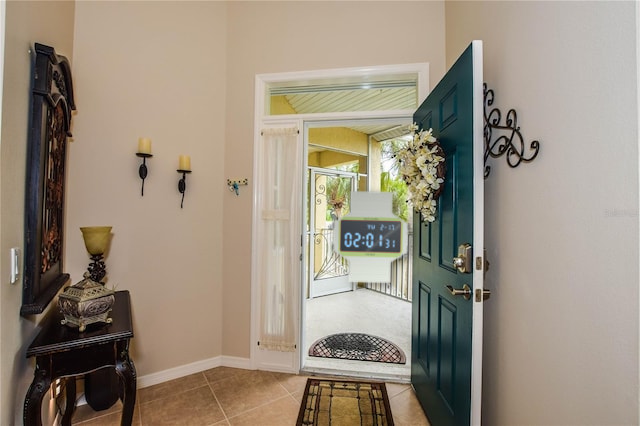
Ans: 2:01:31
